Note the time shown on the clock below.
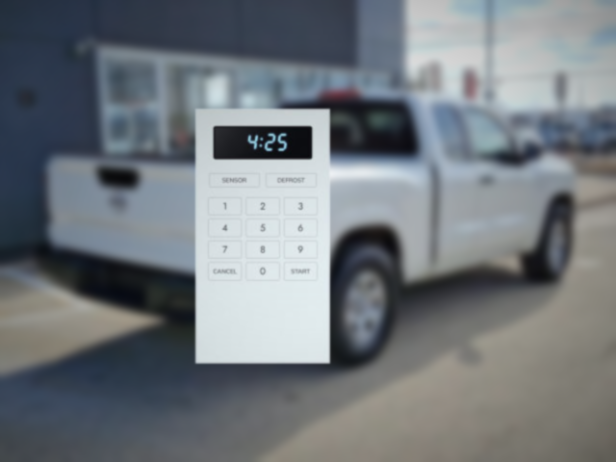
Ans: 4:25
